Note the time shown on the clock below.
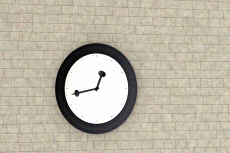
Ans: 12:43
